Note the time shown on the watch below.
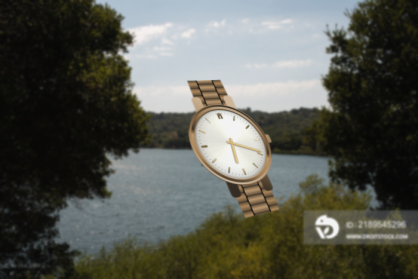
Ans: 6:19
